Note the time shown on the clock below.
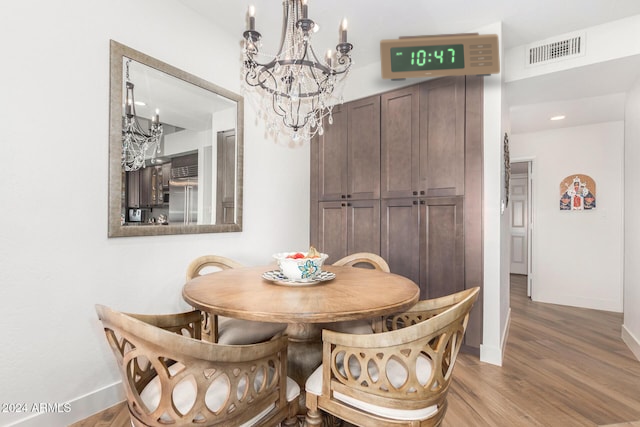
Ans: 10:47
